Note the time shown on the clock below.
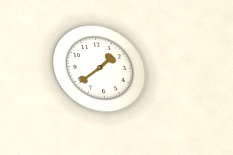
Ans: 1:39
